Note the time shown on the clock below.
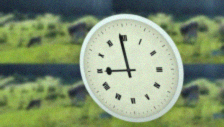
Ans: 8:59
